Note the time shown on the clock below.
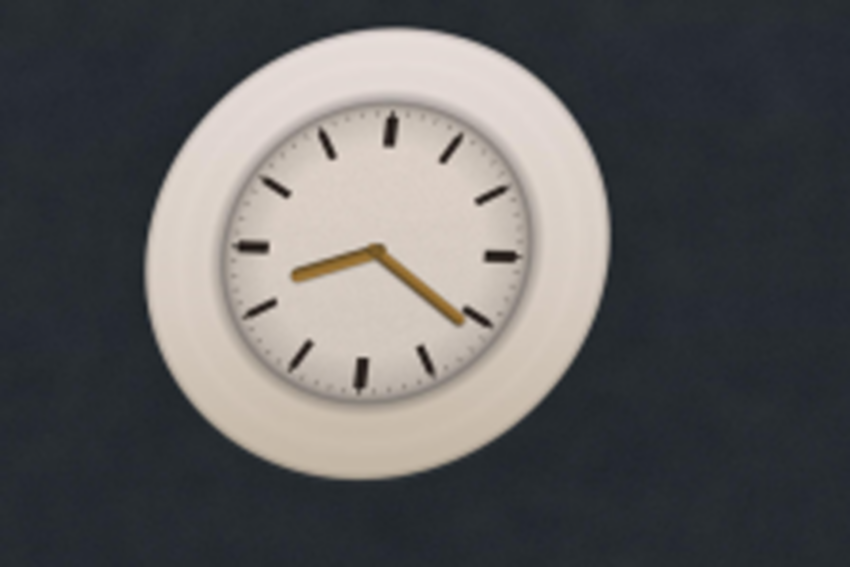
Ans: 8:21
